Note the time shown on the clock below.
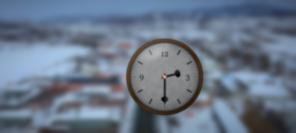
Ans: 2:30
